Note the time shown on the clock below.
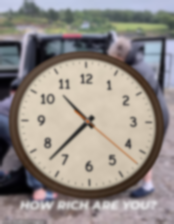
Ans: 10:37:22
